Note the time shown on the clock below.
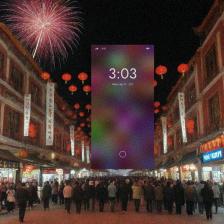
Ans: 3:03
